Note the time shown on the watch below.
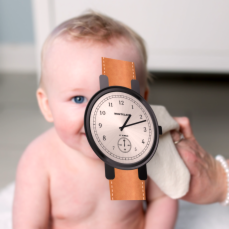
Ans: 1:12
